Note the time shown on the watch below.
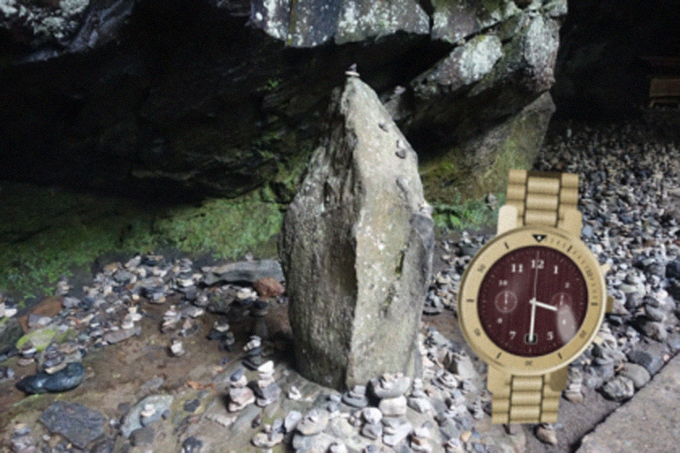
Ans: 3:30
